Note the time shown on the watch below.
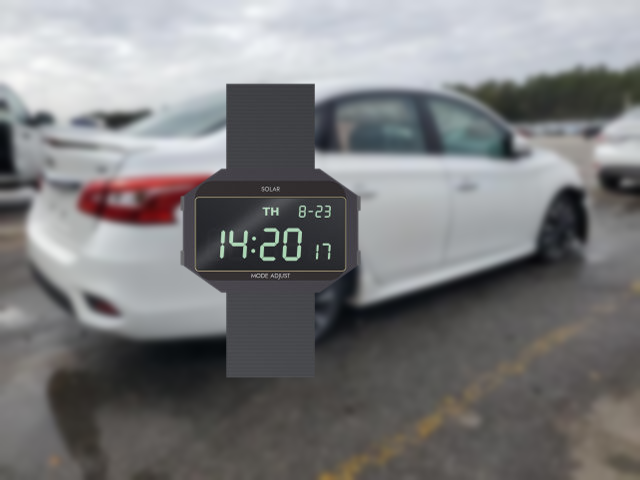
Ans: 14:20:17
